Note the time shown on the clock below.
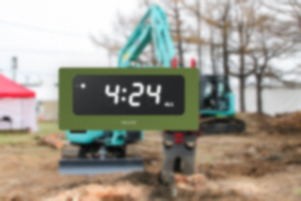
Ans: 4:24
